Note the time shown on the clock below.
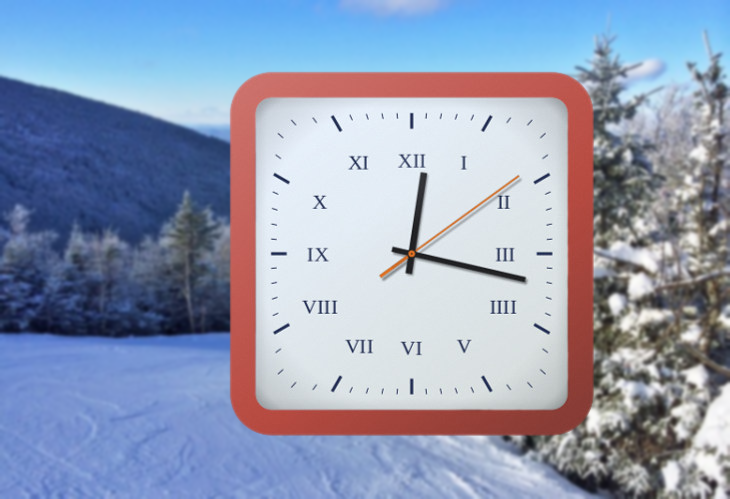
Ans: 12:17:09
